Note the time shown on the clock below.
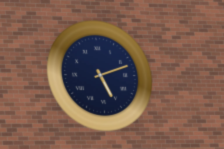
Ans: 5:12
